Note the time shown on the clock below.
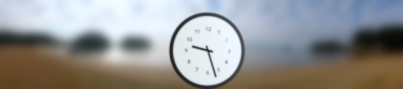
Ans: 9:27
